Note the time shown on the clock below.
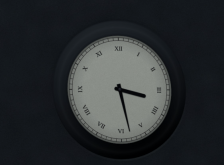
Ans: 3:28
